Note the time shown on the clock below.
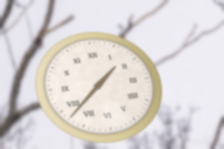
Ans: 1:38
